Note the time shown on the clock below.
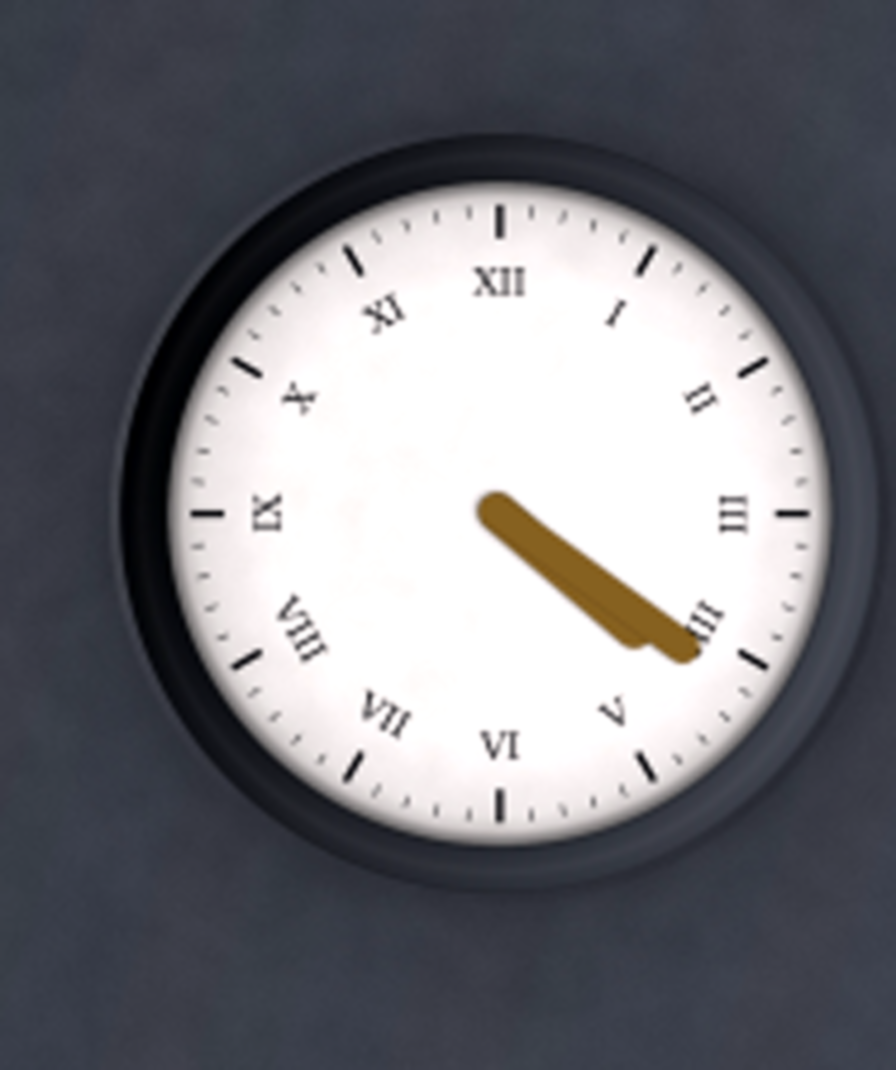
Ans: 4:21
